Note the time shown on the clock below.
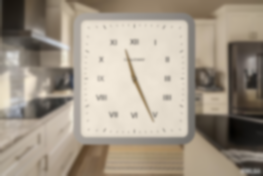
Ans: 11:26
